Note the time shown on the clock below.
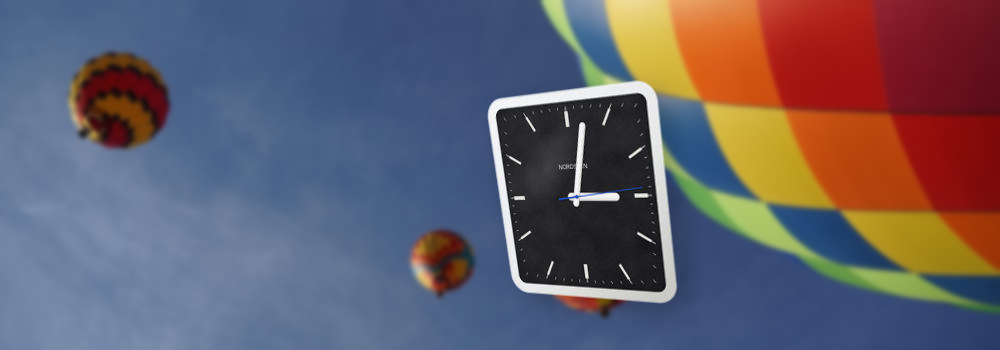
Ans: 3:02:14
